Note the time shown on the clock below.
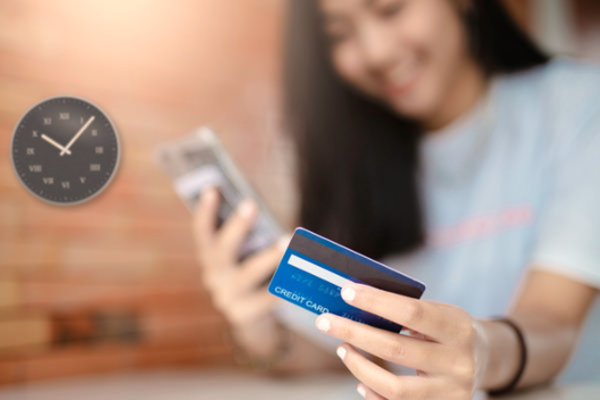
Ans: 10:07
